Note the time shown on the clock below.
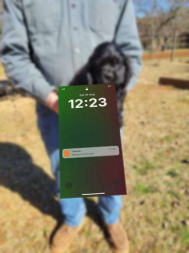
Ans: 12:23
